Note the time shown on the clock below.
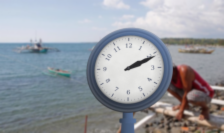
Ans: 2:11
